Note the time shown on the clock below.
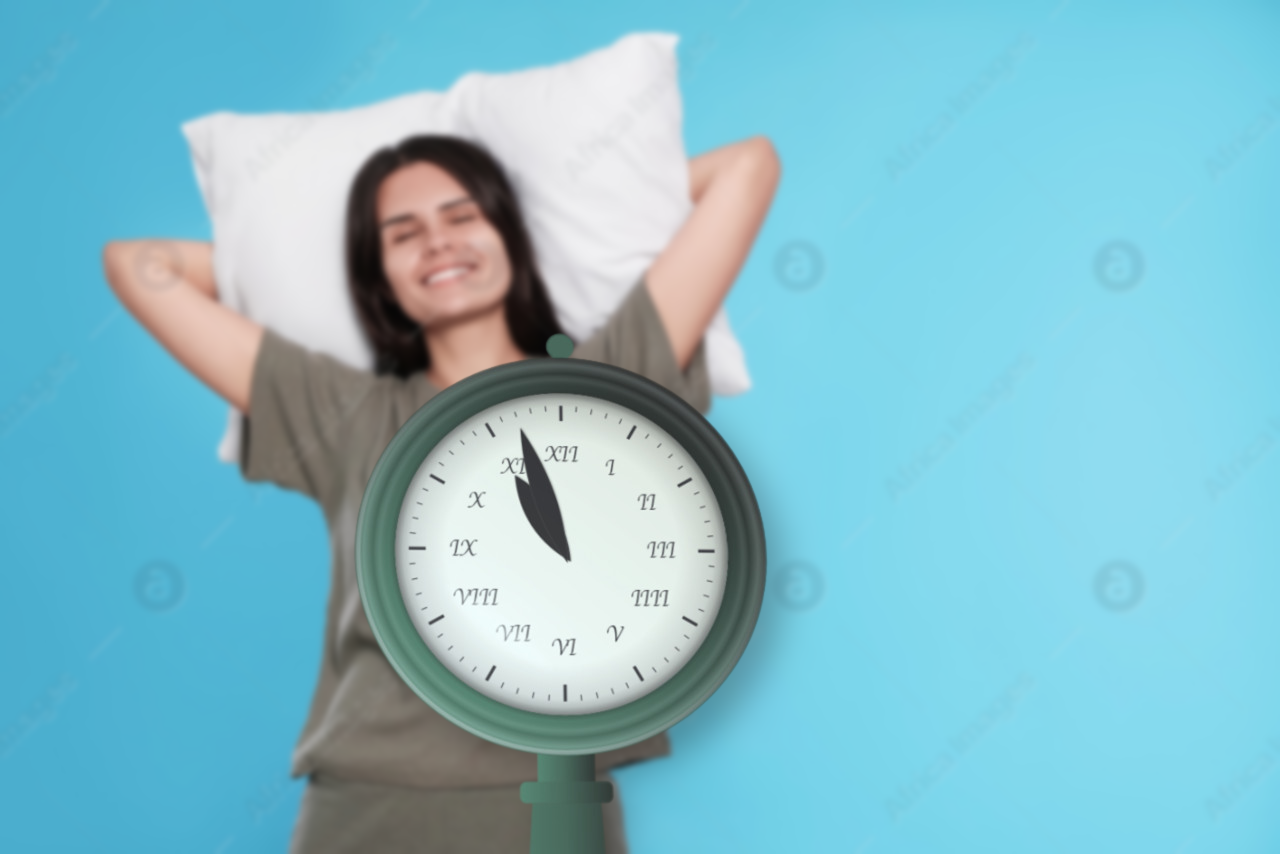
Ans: 10:57
